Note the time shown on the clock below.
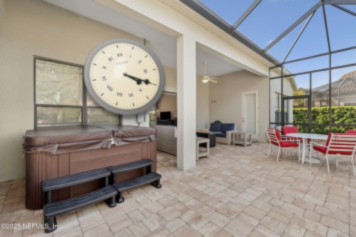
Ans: 4:20
